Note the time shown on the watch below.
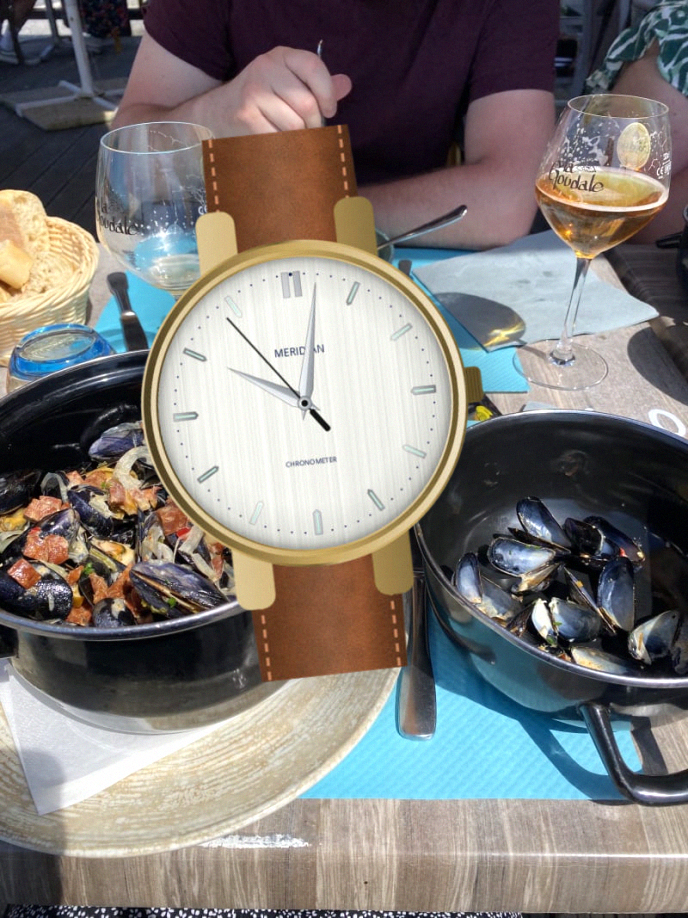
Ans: 10:01:54
